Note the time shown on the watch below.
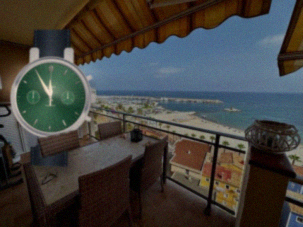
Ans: 11:55
